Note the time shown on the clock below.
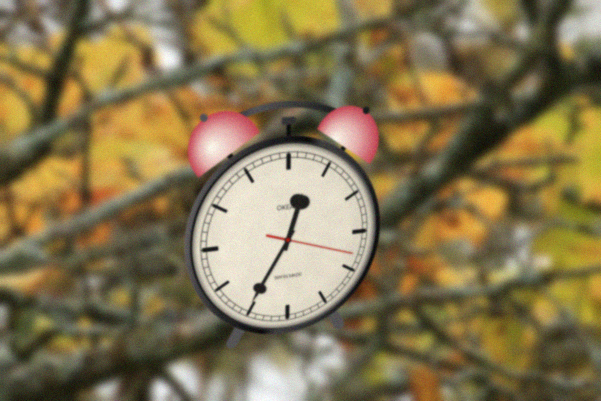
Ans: 12:35:18
